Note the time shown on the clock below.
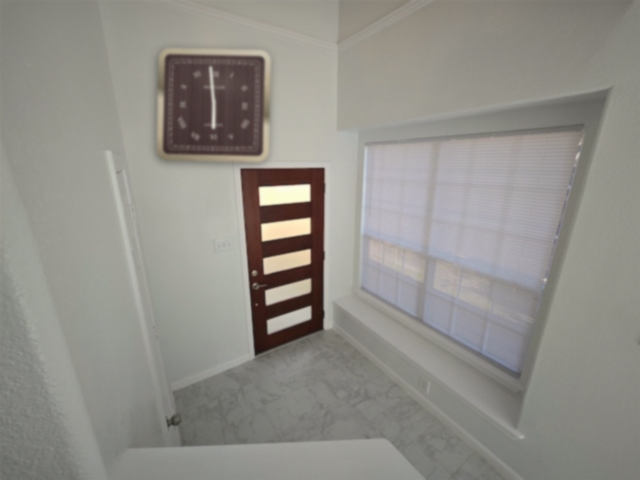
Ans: 5:59
